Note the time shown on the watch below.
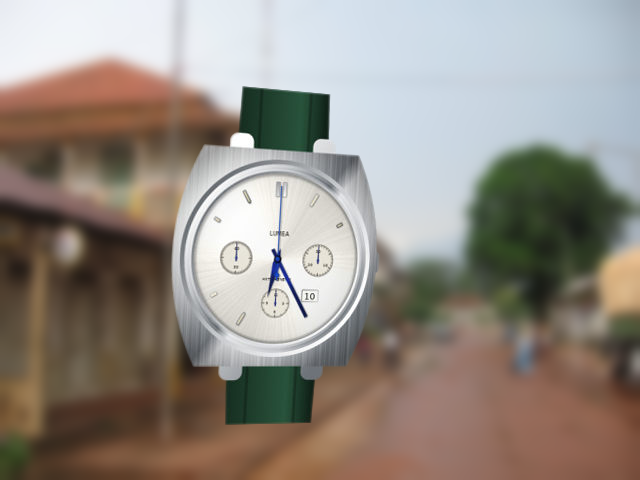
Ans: 6:25
